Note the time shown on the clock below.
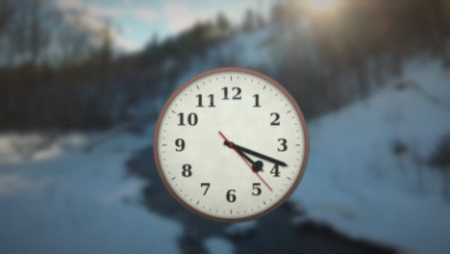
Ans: 4:18:23
